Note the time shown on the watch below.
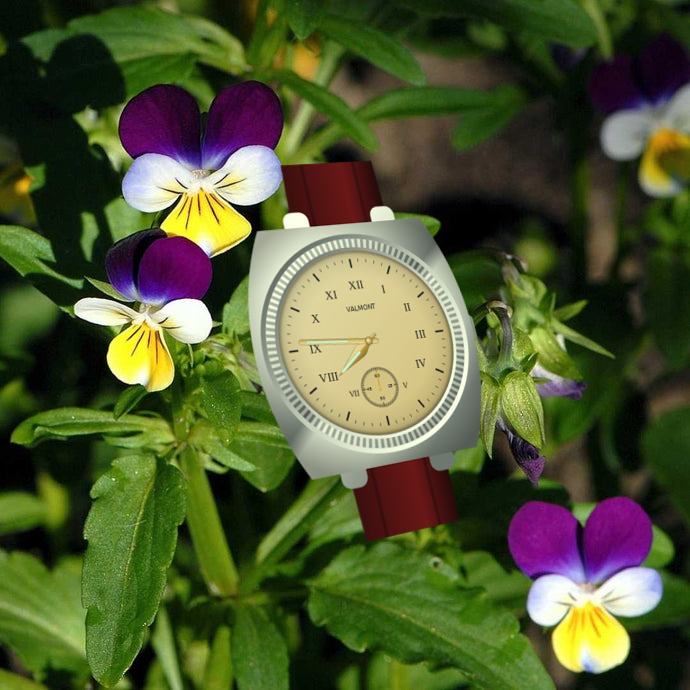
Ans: 7:46
